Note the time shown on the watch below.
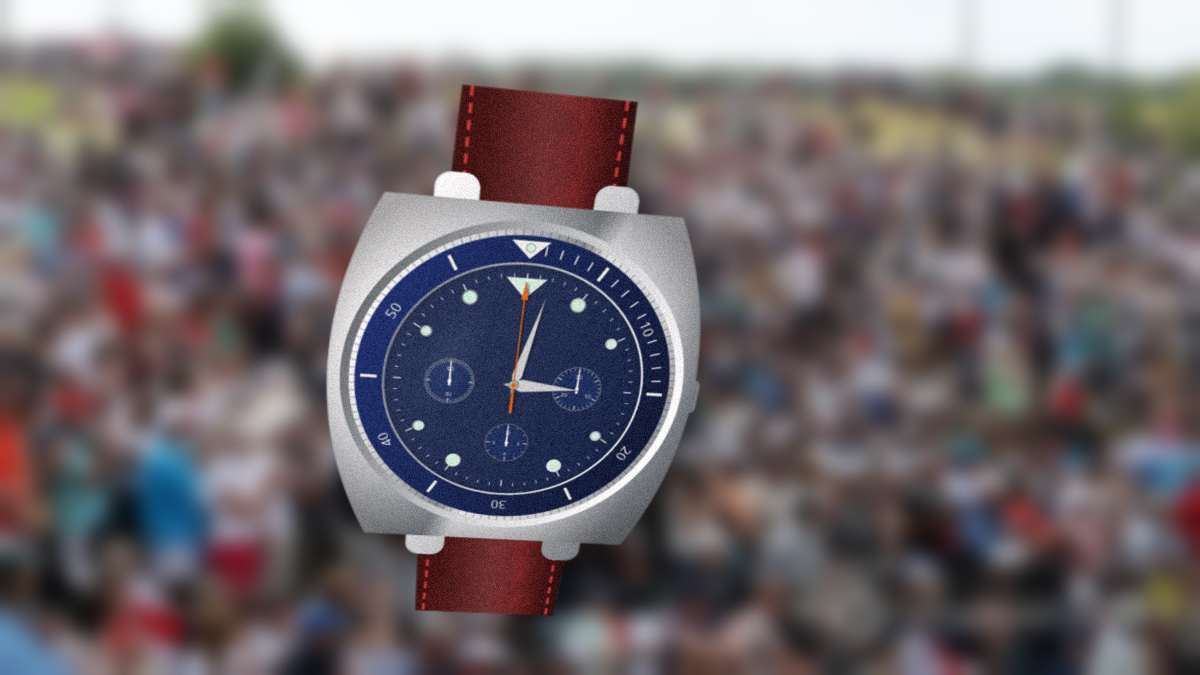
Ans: 3:02
